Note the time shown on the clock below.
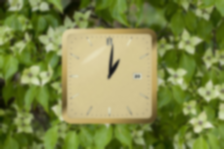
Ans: 1:01
